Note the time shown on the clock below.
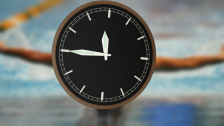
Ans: 11:45
